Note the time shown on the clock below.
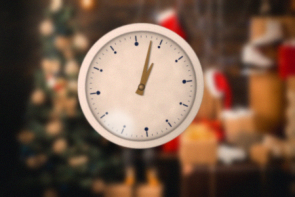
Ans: 1:03
